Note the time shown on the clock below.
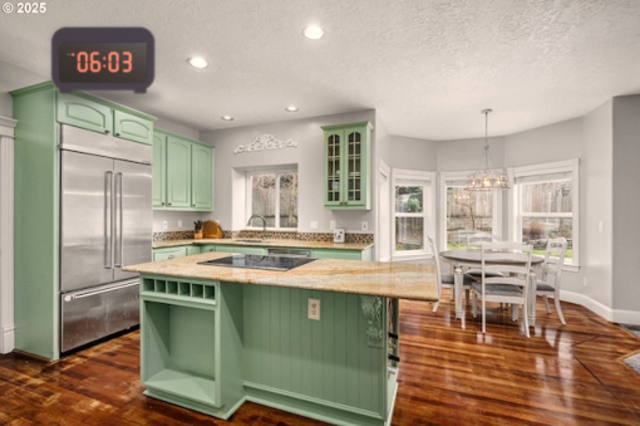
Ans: 6:03
